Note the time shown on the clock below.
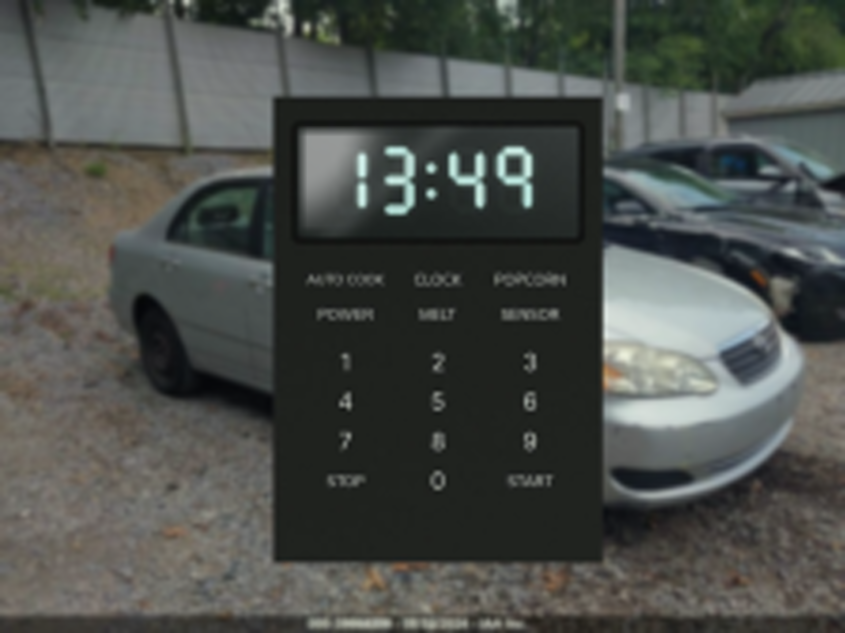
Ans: 13:49
